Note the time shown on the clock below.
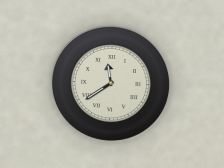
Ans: 11:39
